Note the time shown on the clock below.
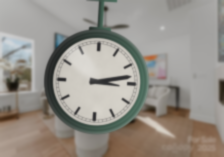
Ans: 3:13
